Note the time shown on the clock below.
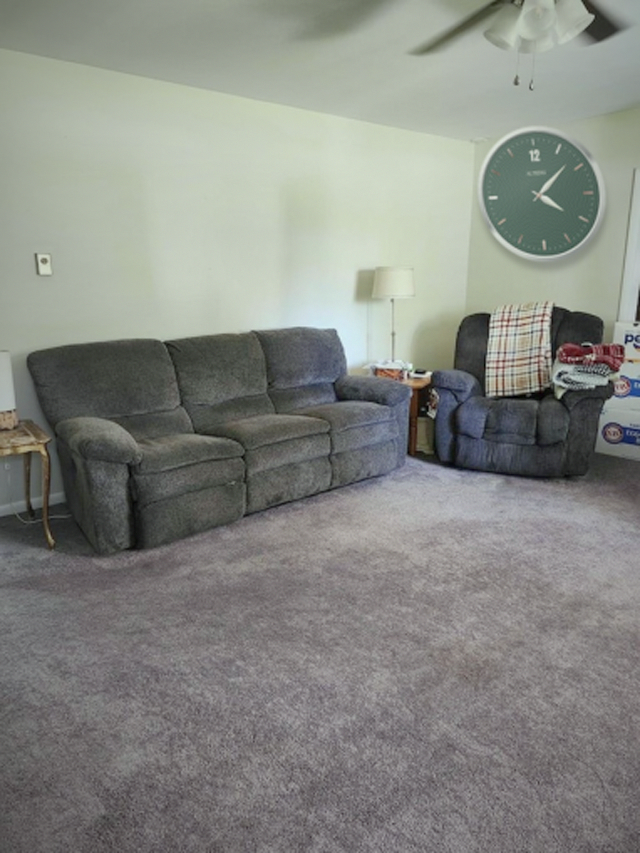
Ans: 4:08
